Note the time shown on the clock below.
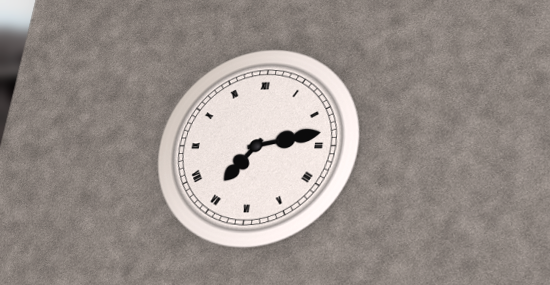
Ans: 7:13
